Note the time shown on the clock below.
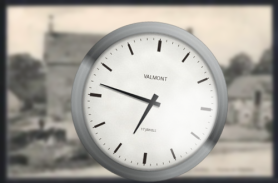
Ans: 6:47
